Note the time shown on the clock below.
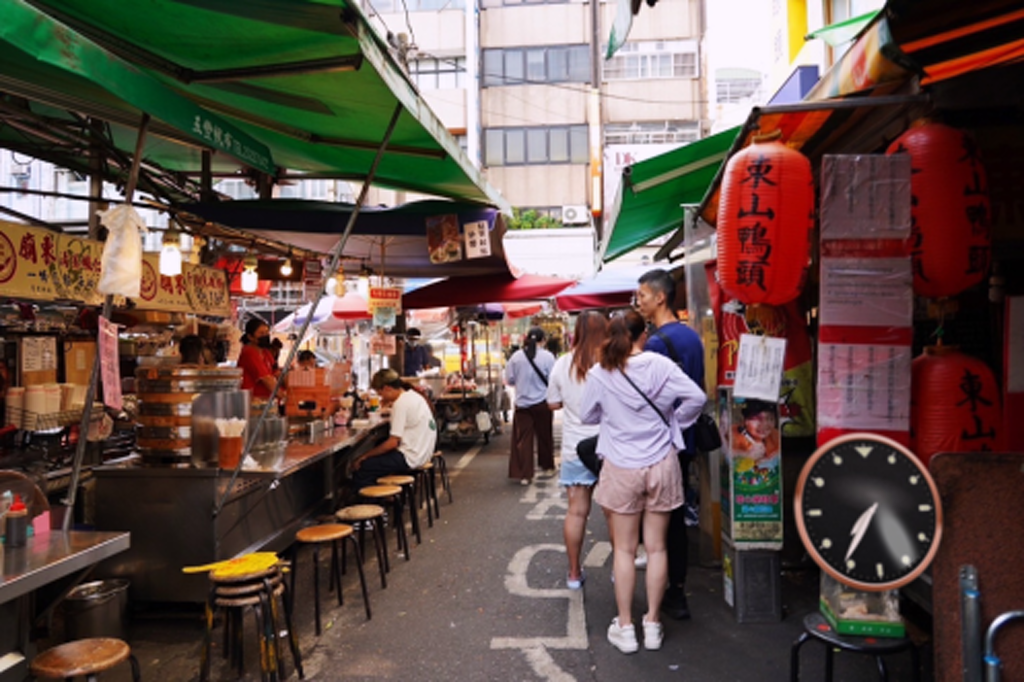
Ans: 7:36
